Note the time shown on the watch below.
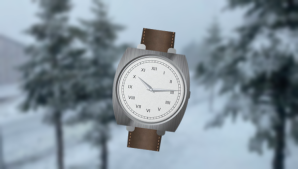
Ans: 10:14
